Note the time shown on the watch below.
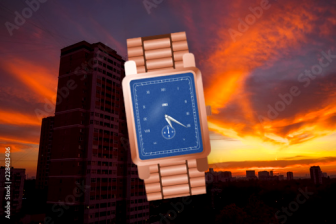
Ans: 5:21
